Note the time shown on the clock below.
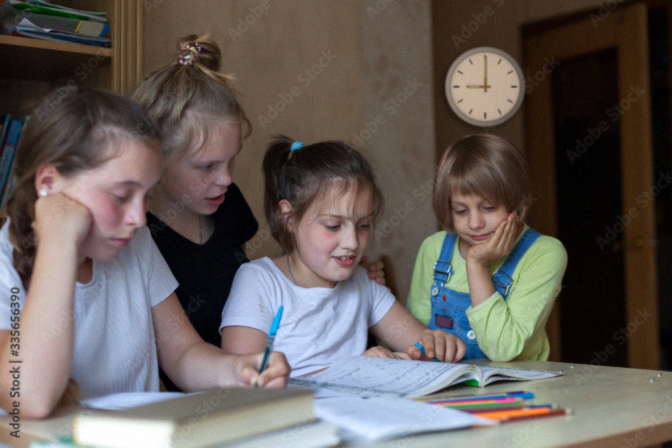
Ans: 9:00
